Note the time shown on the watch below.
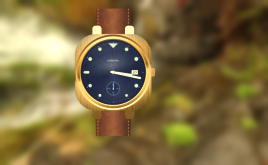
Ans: 3:17
